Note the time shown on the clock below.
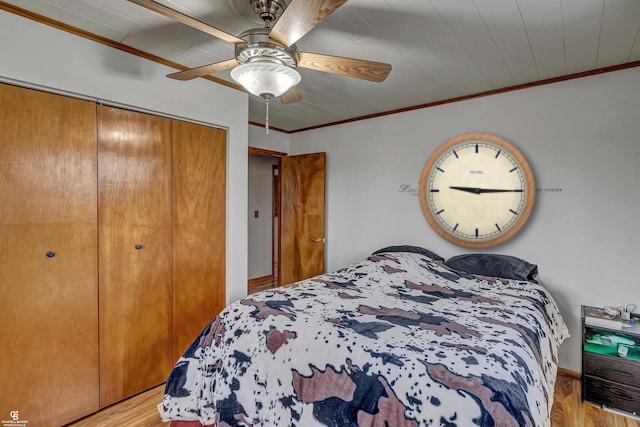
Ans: 9:15
